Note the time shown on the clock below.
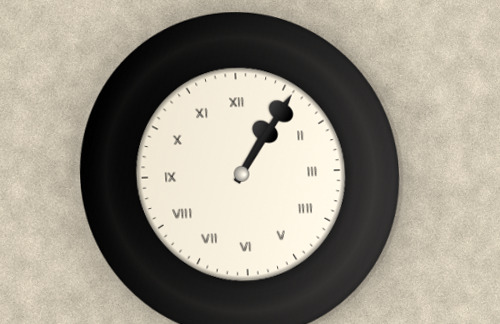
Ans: 1:06
